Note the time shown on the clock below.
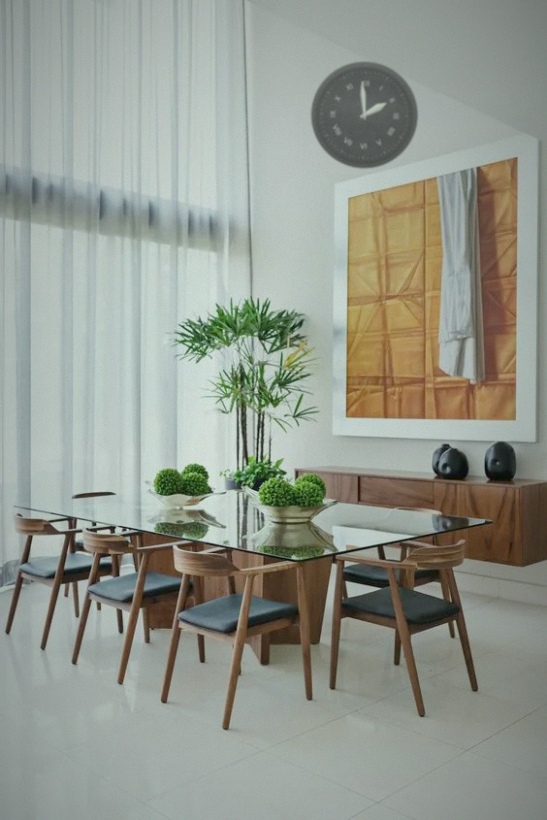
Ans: 1:59
